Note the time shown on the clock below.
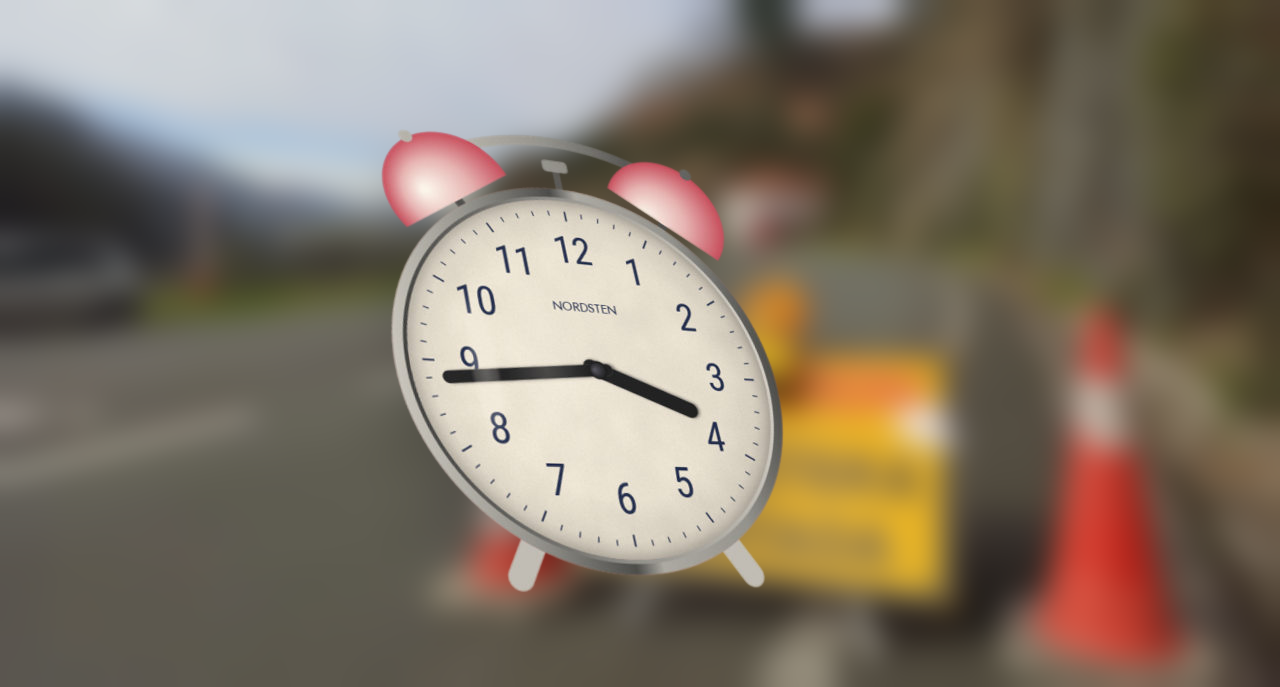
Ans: 3:44
